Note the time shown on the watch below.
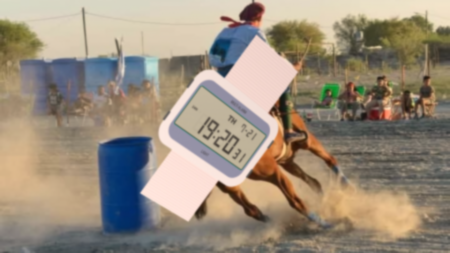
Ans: 19:20
